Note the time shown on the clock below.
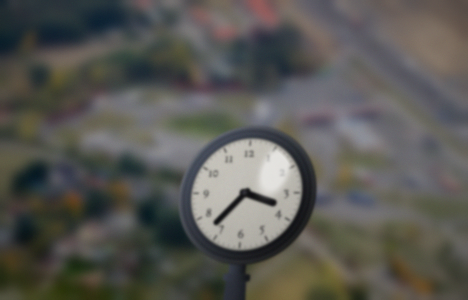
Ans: 3:37
